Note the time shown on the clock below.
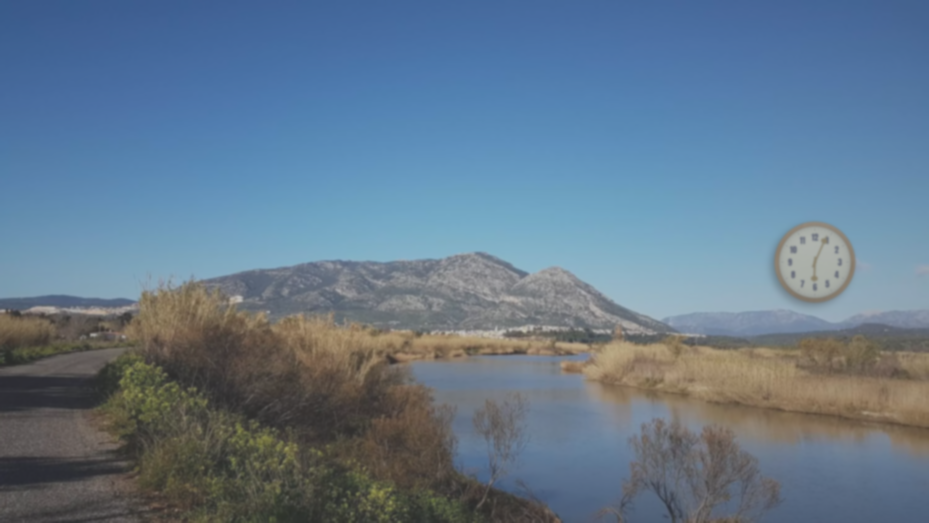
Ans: 6:04
